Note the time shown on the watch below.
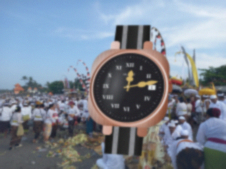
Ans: 12:13
